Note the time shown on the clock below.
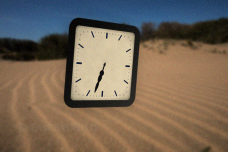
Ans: 6:33
